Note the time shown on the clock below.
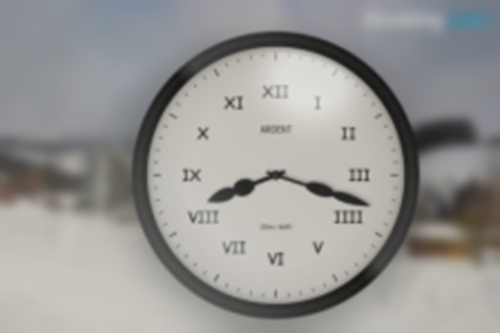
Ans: 8:18
